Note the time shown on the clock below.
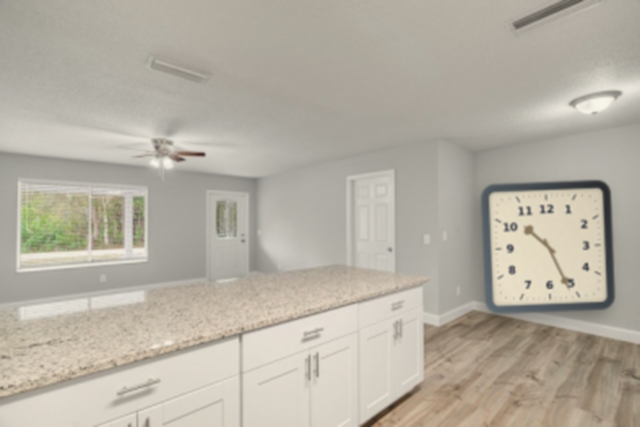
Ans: 10:26
